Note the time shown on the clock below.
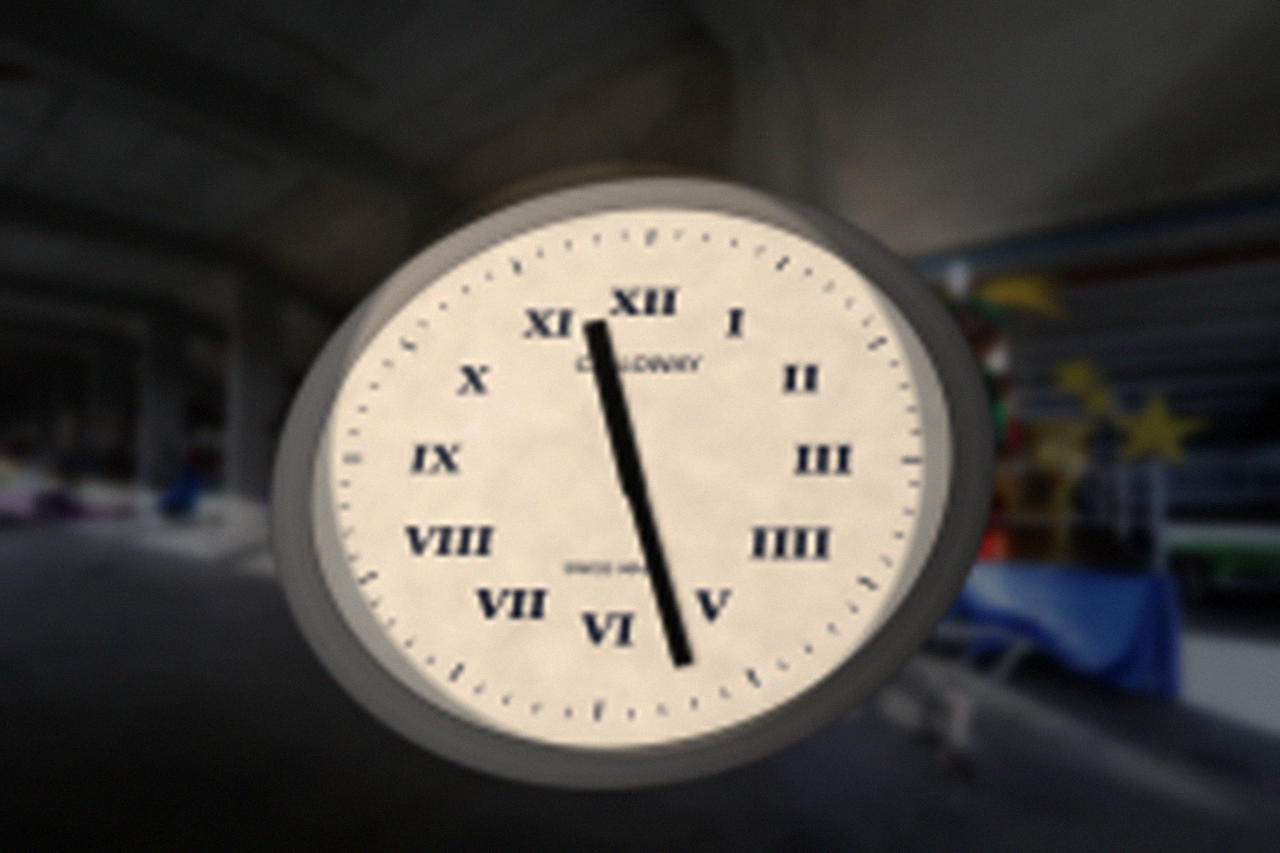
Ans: 11:27
